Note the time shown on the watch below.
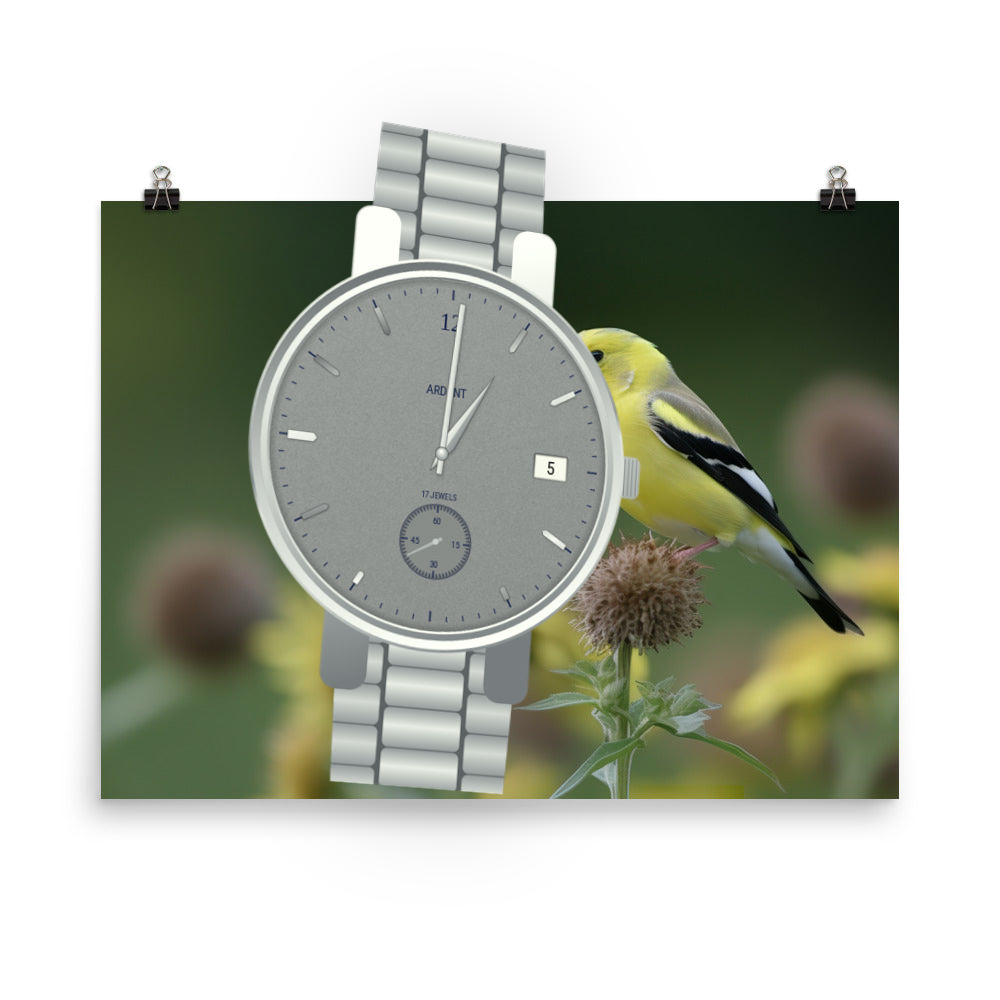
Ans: 1:00:40
